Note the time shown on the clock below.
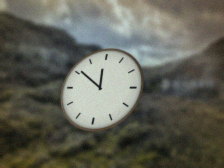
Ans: 11:51
